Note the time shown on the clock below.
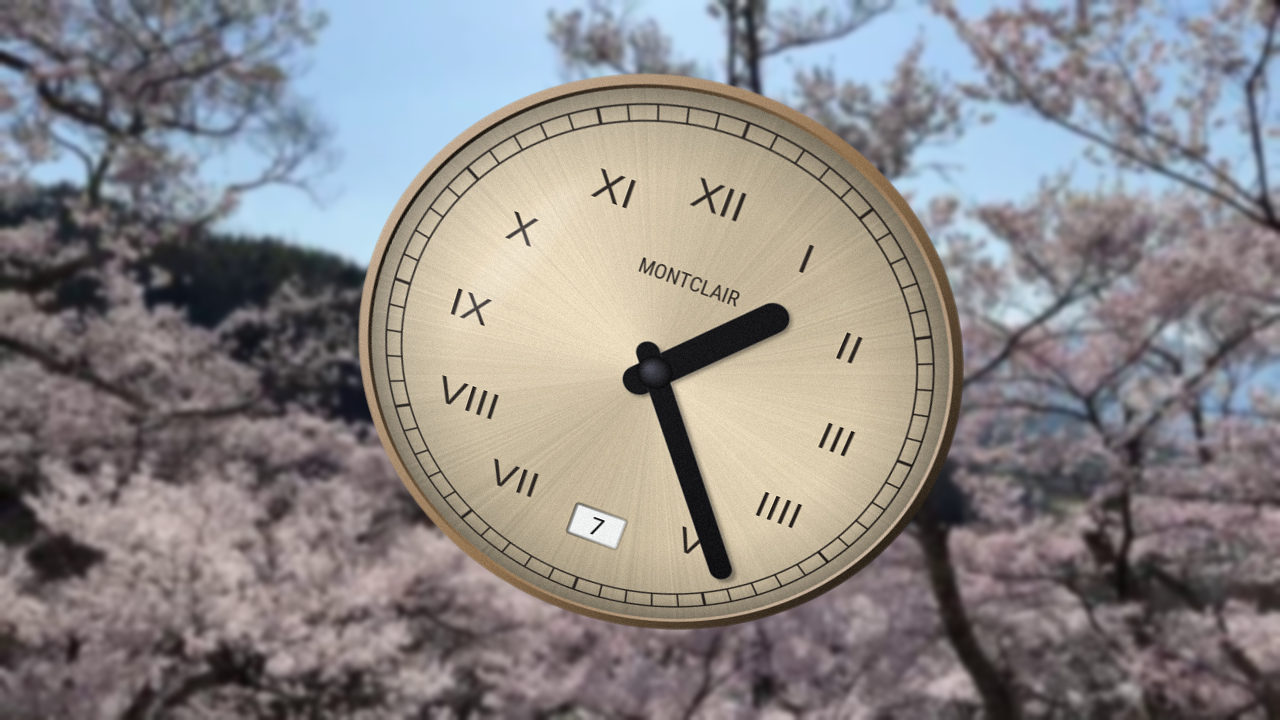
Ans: 1:24
